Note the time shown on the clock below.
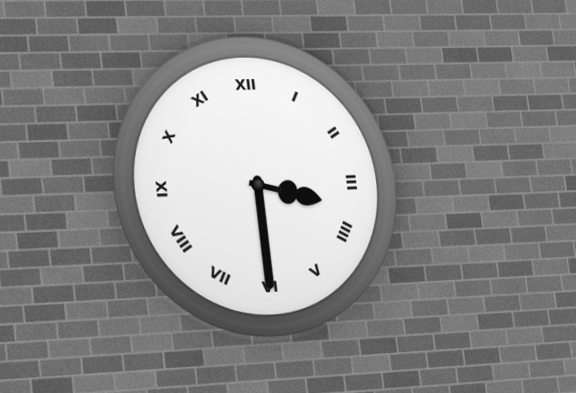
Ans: 3:30
